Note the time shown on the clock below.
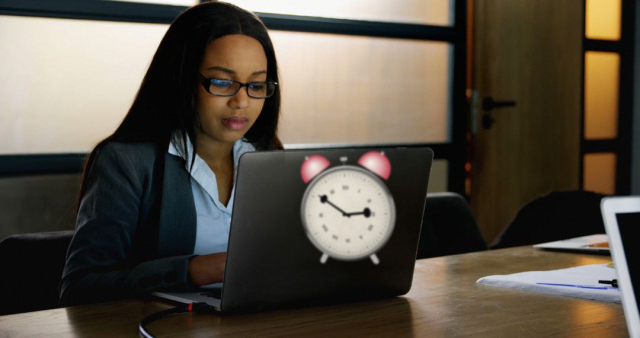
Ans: 2:51
